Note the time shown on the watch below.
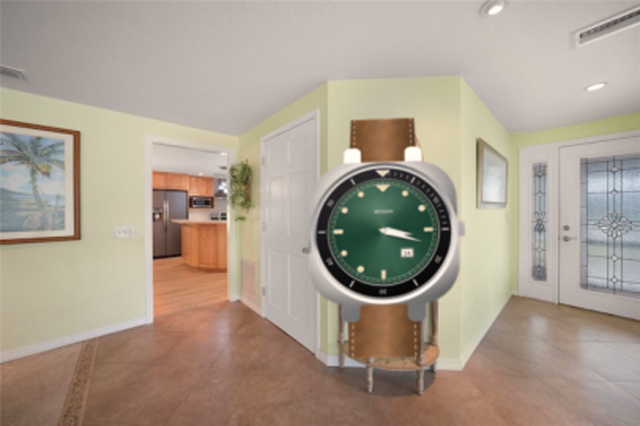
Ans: 3:18
